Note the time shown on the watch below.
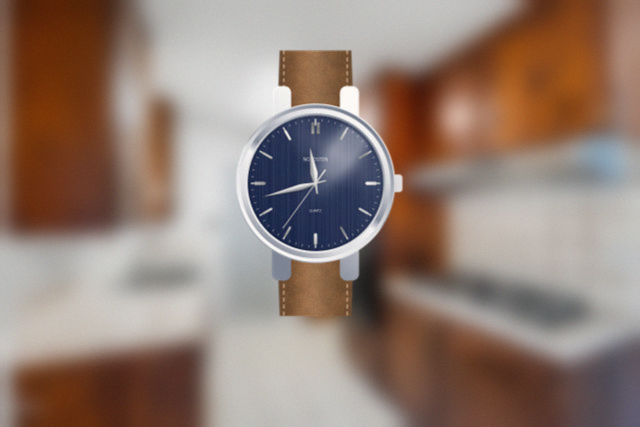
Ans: 11:42:36
